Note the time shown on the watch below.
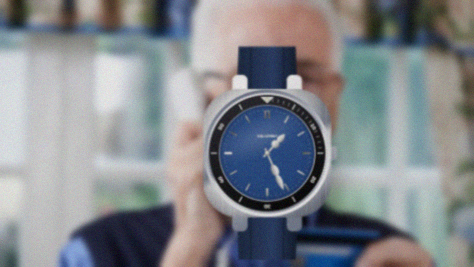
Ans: 1:26
